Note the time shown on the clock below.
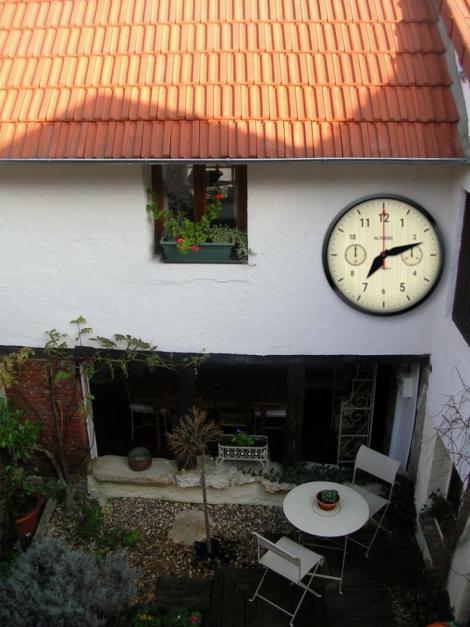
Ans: 7:12
